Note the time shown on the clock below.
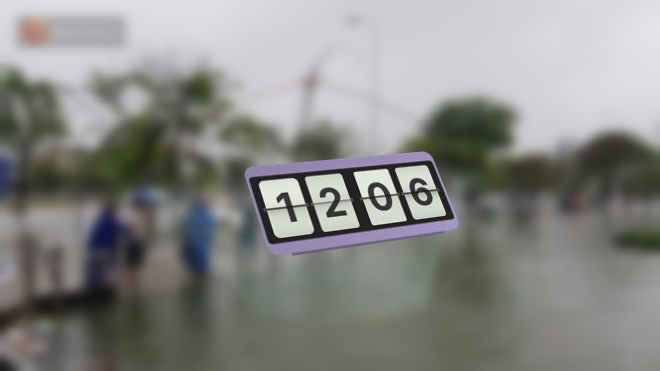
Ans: 12:06
